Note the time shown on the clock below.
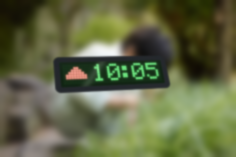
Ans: 10:05
